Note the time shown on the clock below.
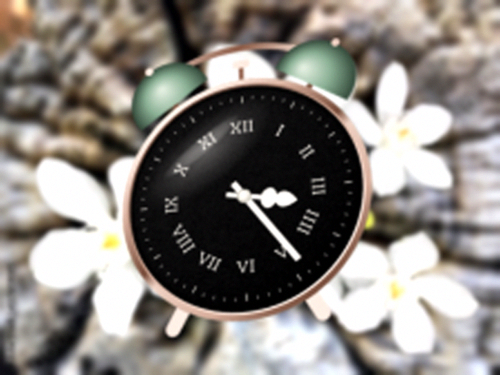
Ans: 3:24
